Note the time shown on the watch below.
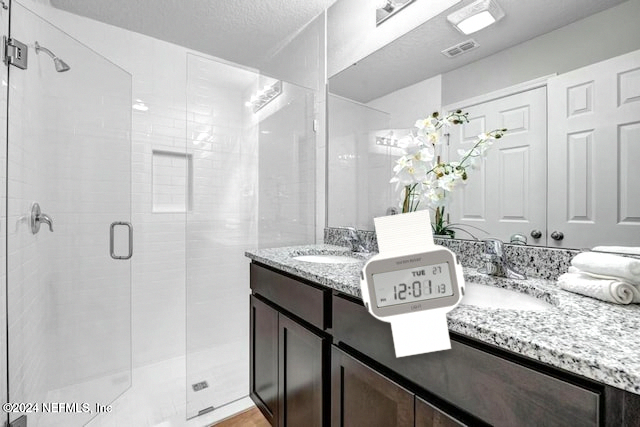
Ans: 12:01:13
